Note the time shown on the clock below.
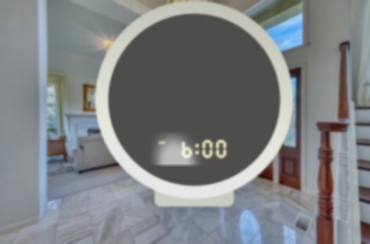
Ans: 6:00
